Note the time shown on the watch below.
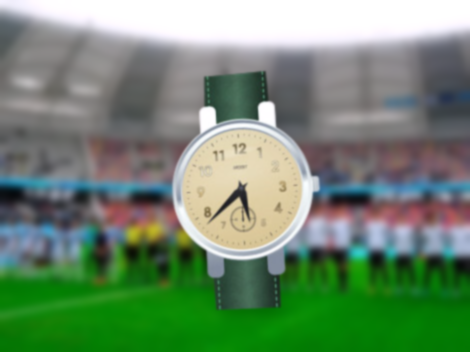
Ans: 5:38
